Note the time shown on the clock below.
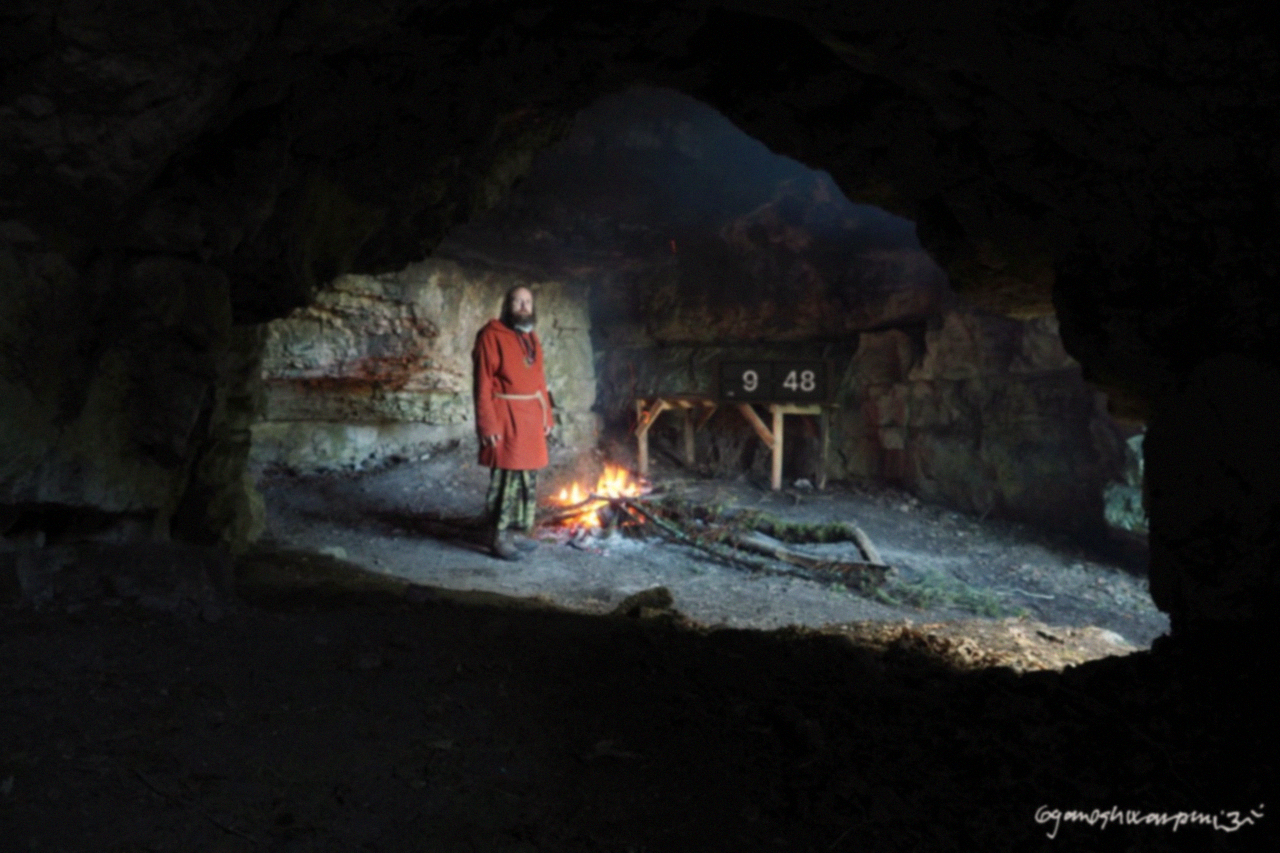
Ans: 9:48
